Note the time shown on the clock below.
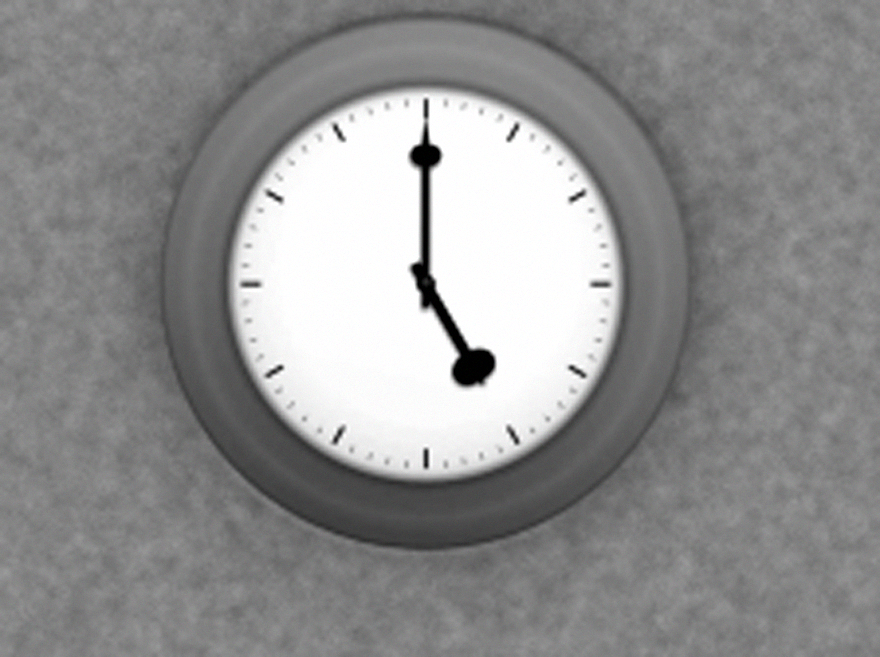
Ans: 5:00
